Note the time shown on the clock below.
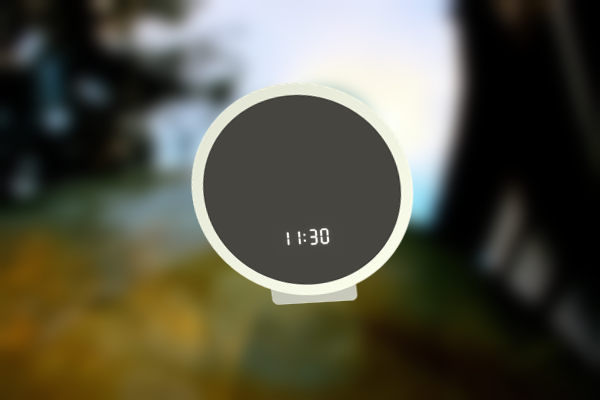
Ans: 11:30
